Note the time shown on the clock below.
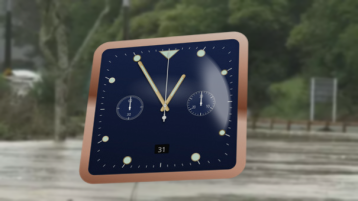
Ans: 12:55
